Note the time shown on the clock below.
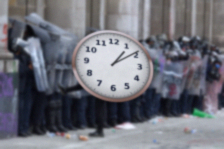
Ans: 1:09
